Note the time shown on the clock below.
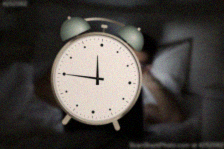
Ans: 11:45
